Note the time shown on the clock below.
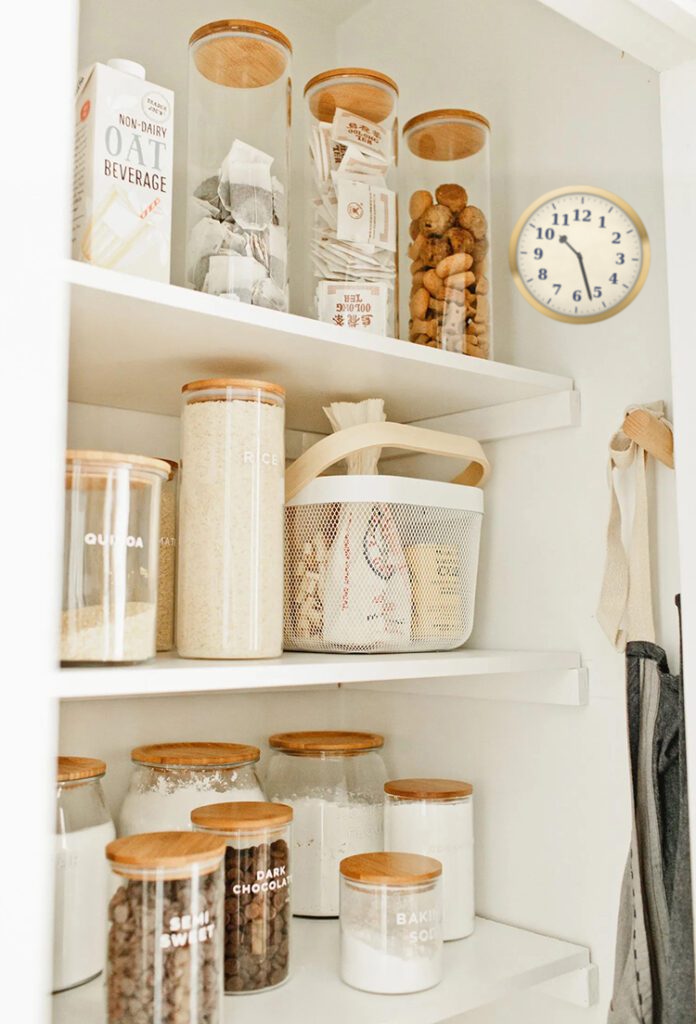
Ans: 10:27
